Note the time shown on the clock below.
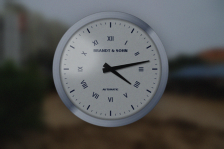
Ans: 4:13
